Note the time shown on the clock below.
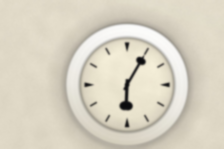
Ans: 6:05
